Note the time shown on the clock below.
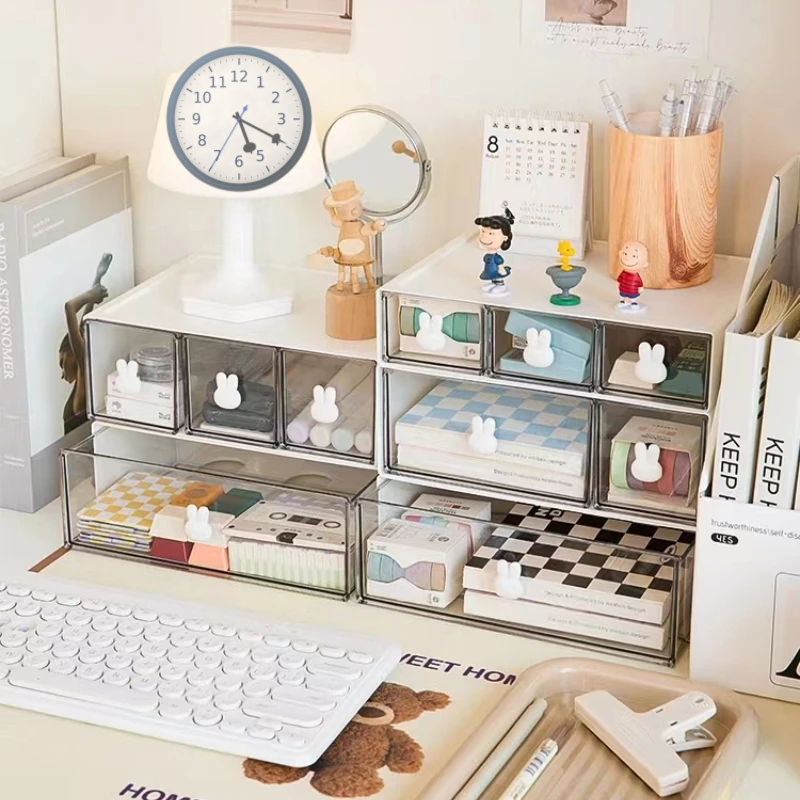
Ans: 5:19:35
